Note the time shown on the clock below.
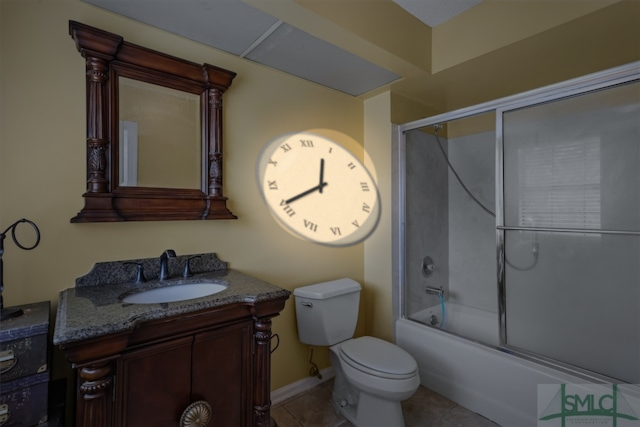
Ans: 12:41
